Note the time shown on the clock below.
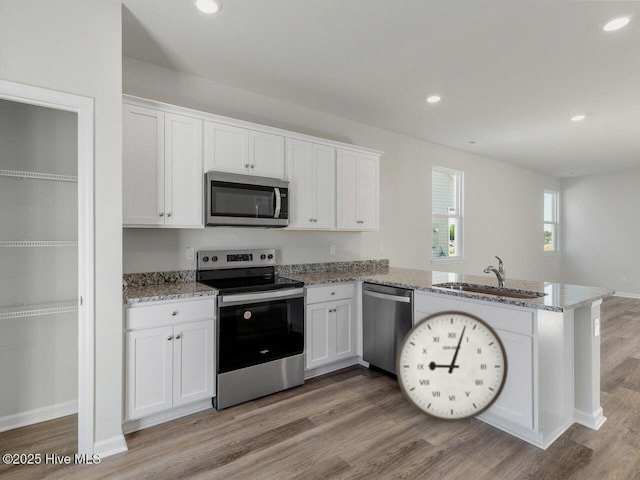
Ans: 9:03
